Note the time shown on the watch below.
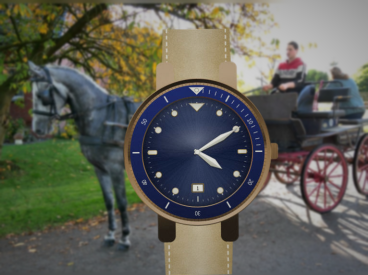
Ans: 4:10
